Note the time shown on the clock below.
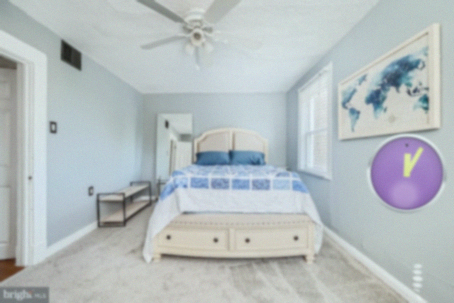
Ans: 12:05
